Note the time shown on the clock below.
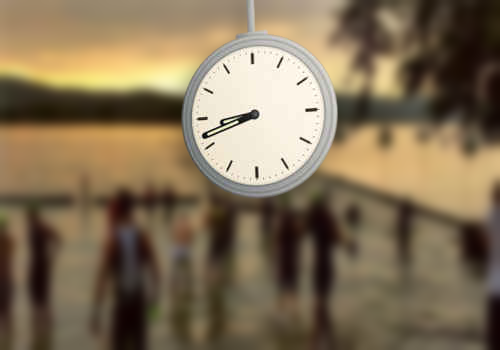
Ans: 8:42
